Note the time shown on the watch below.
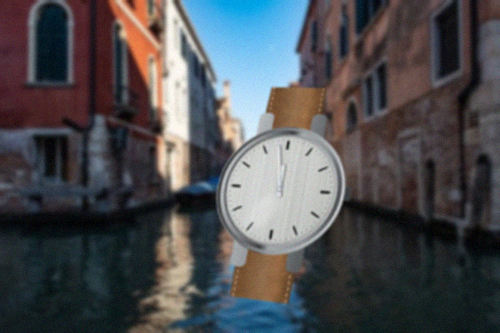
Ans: 11:58
